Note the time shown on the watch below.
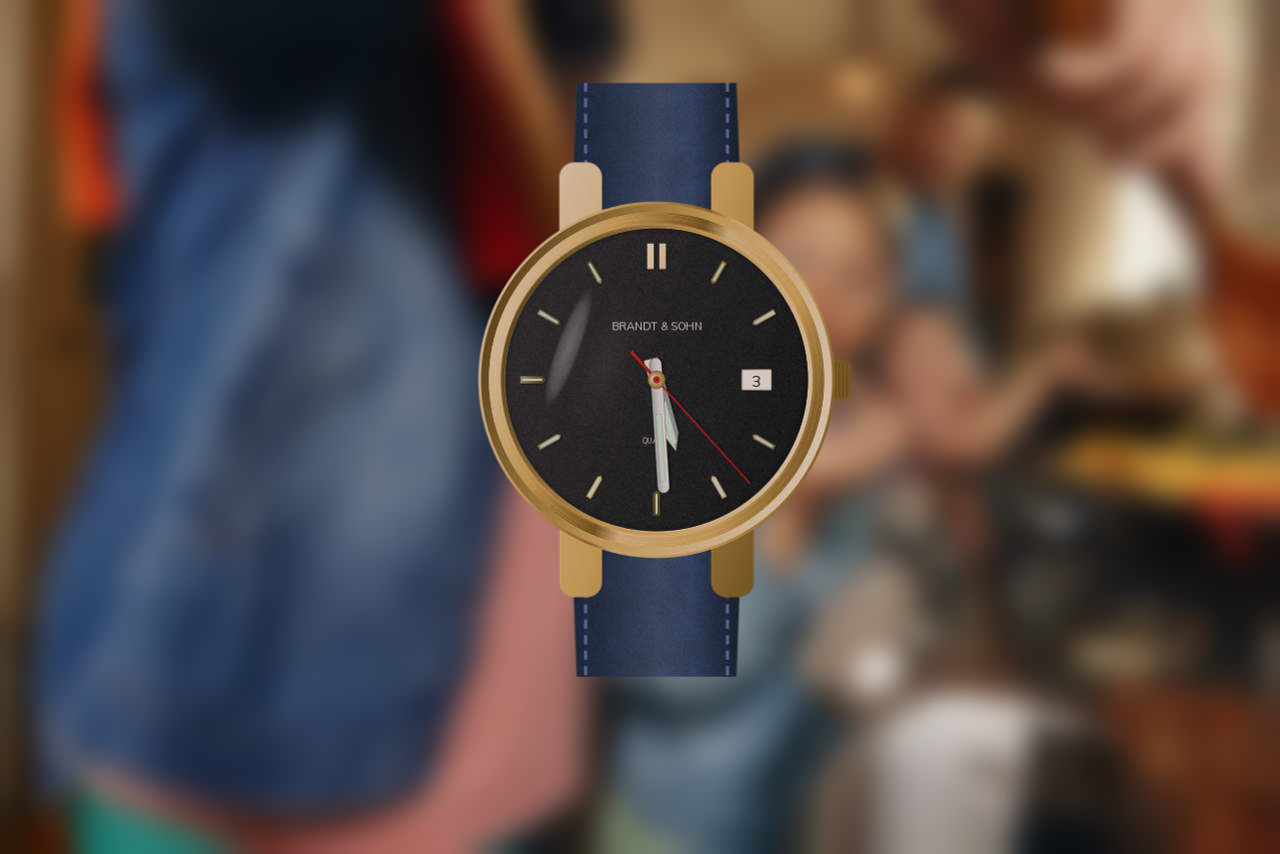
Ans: 5:29:23
